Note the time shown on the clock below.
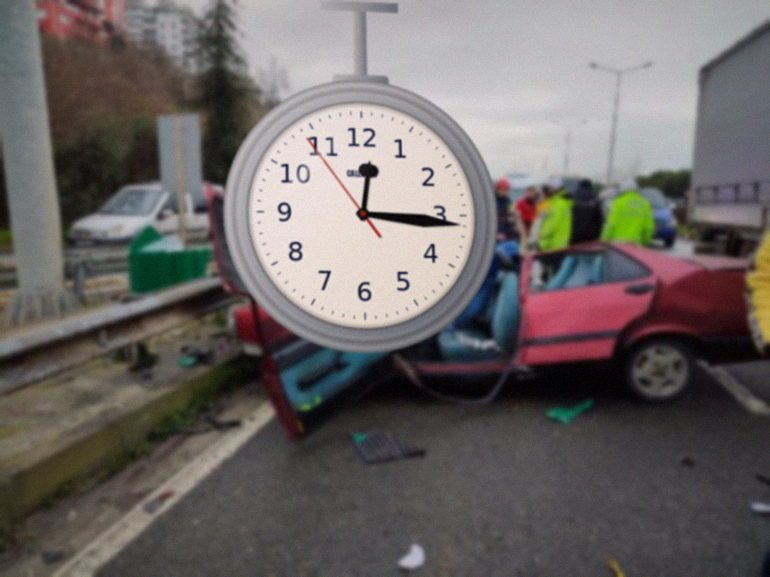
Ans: 12:15:54
